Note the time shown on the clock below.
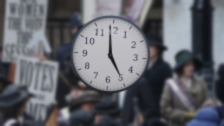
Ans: 4:59
